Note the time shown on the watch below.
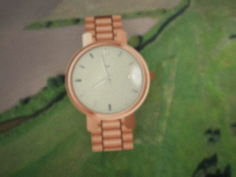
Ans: 7:58
